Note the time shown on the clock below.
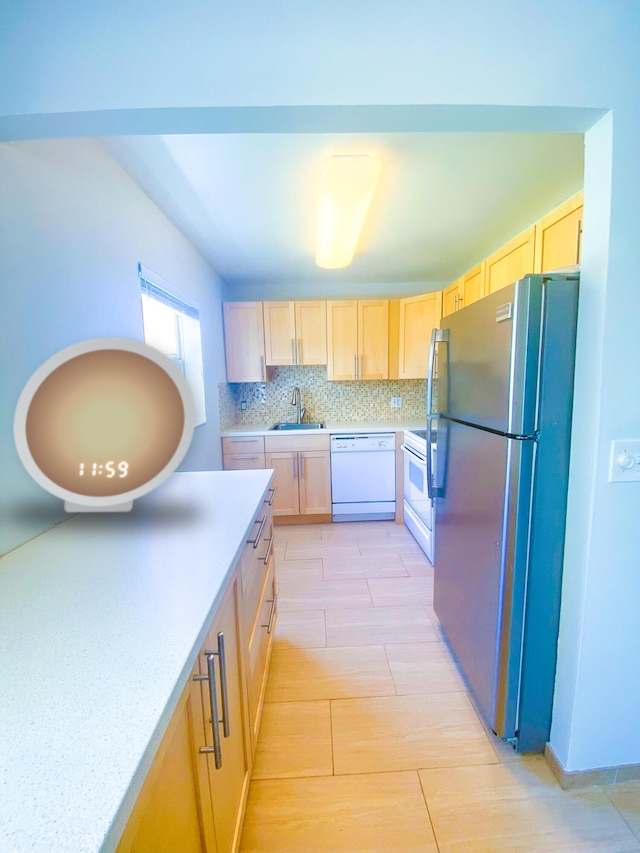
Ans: 11:59
